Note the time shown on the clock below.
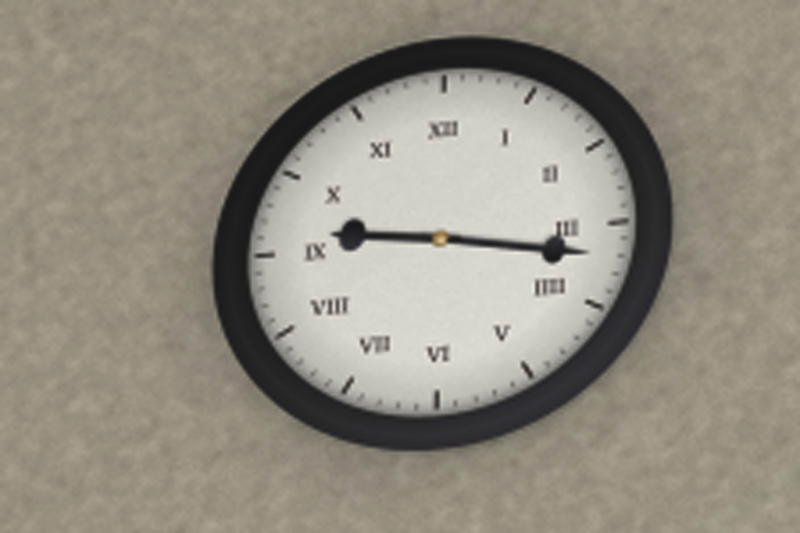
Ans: 9:17
